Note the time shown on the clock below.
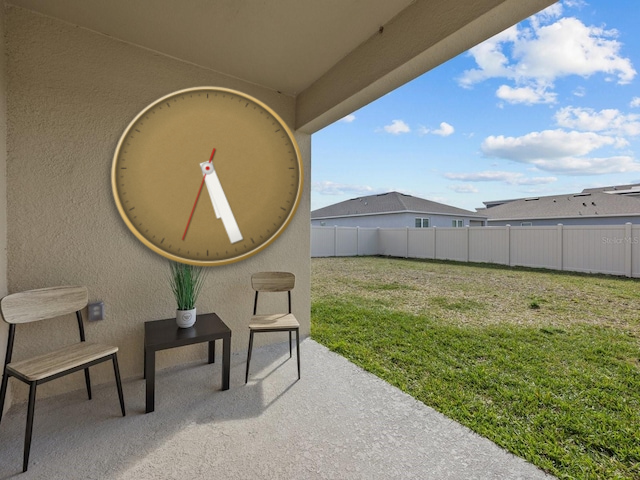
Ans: 5:26:33
